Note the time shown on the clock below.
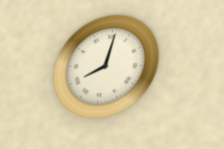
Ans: 8:01
